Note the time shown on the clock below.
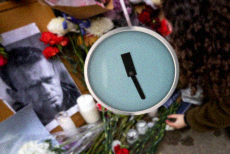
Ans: 11:26
